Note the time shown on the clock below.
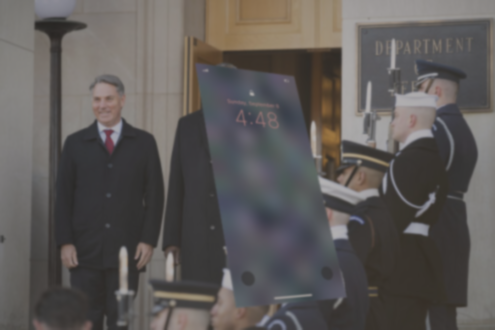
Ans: 4:48
